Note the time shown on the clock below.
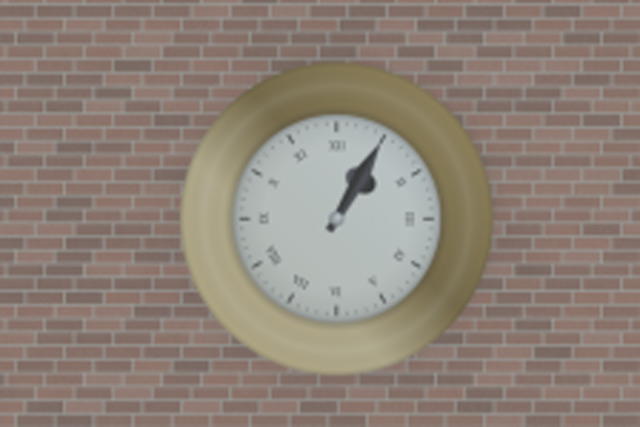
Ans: 1:05
